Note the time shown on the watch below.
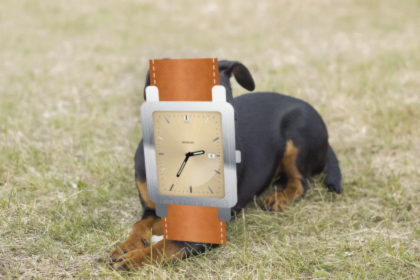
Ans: 2:35
